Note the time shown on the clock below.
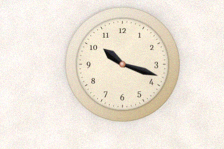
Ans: 10:18
